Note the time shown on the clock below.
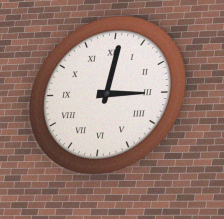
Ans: 3:01
